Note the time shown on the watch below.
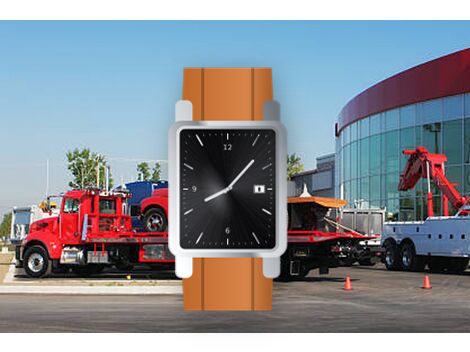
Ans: 8:07
